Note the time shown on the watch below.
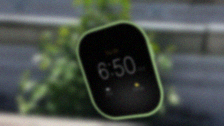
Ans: 6:50
